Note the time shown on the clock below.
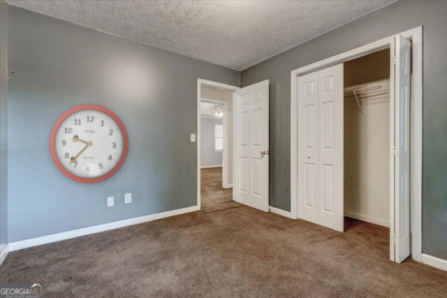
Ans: 9:37
